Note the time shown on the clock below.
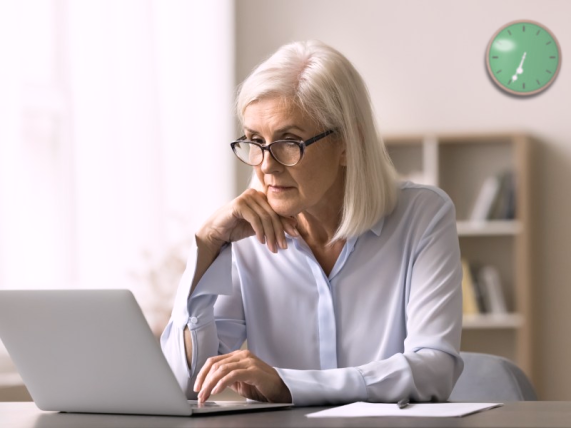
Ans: 6:34
